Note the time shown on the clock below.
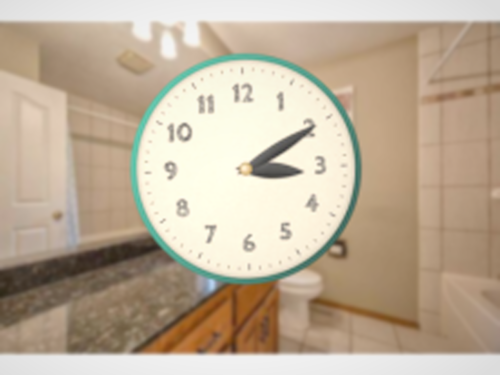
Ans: 3:10
